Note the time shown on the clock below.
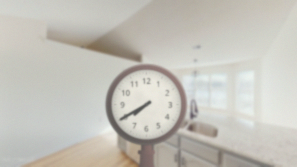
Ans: 7:40
